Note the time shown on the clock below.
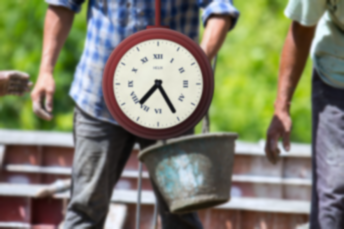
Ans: 7:25
